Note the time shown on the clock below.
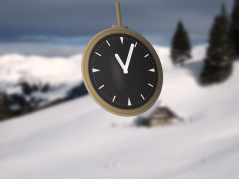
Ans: 11:04
